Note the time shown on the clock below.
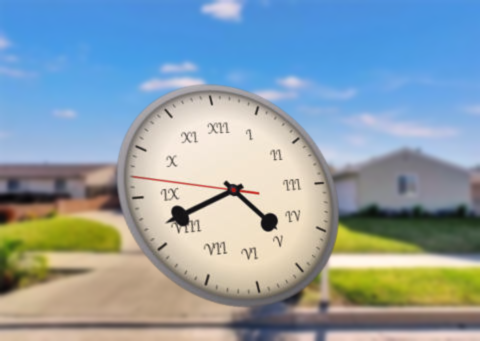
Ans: 4:41:47
